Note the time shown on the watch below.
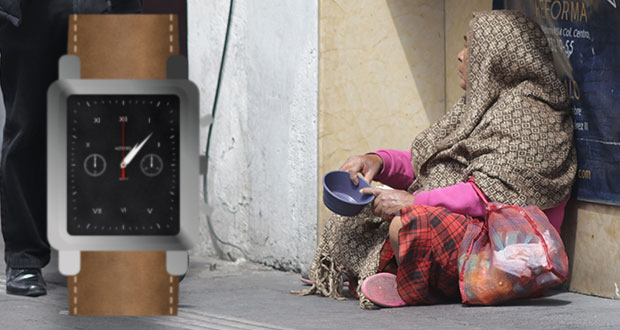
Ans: 1:07
